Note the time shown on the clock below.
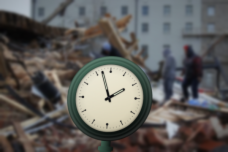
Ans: 1:57
